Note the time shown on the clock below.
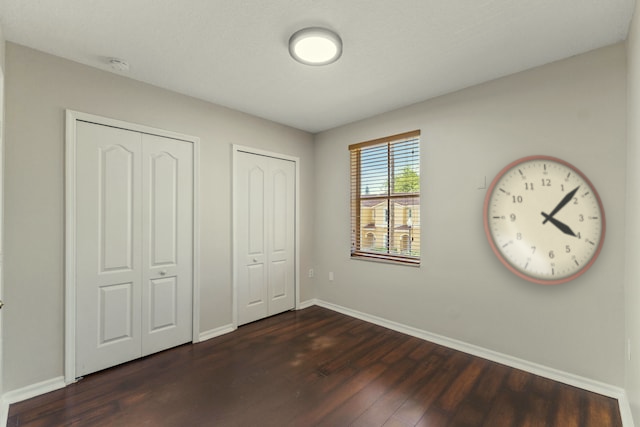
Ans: 4:08
